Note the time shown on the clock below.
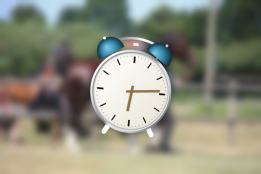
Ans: 6:14
